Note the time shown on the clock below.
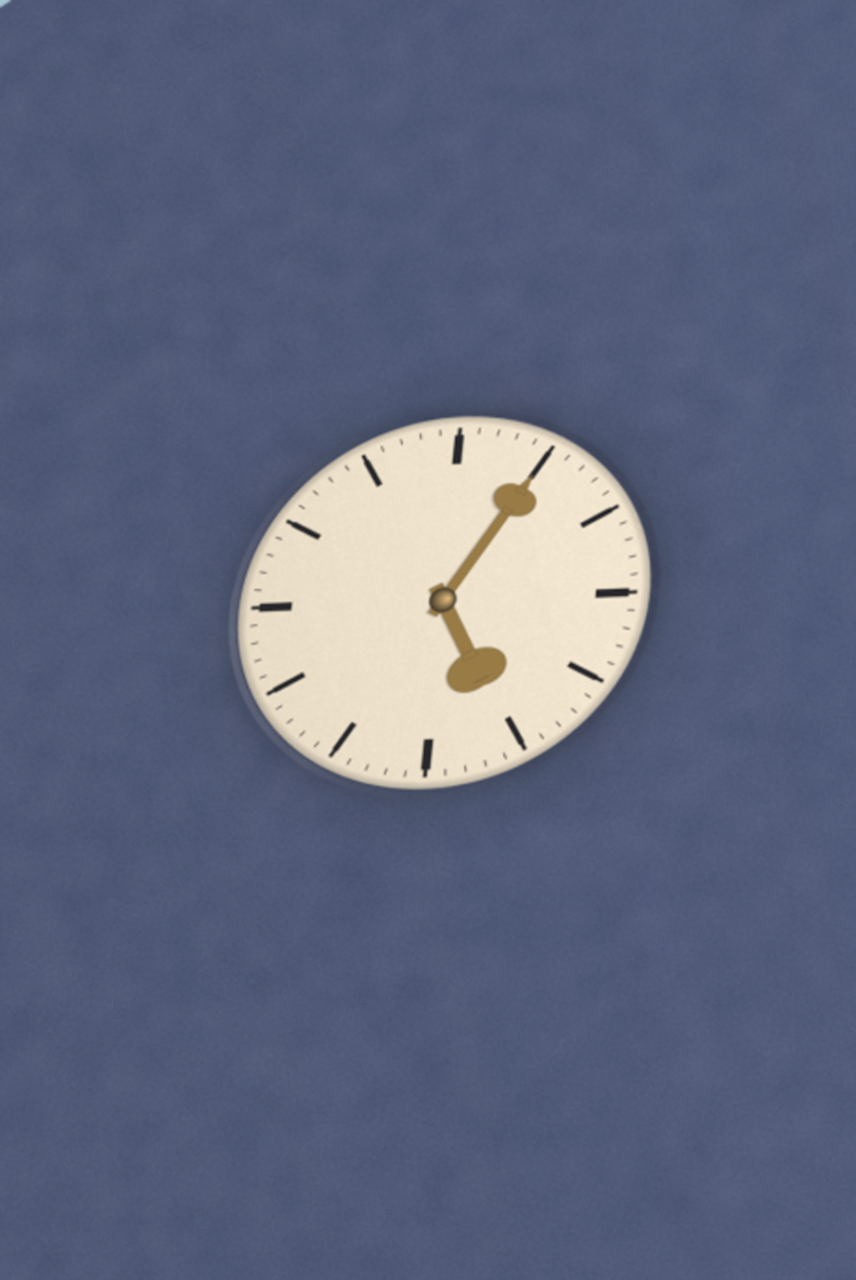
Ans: 5:05
